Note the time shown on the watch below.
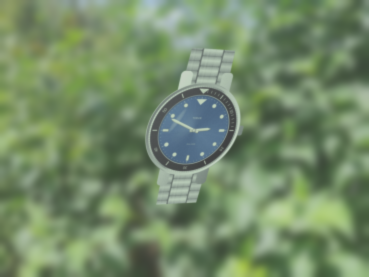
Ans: 2:49
